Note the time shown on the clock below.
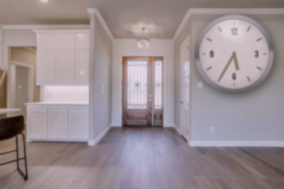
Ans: 5:35
